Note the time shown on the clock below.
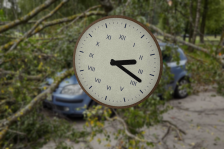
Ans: 2:18
